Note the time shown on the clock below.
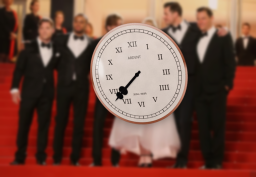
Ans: 7:38
